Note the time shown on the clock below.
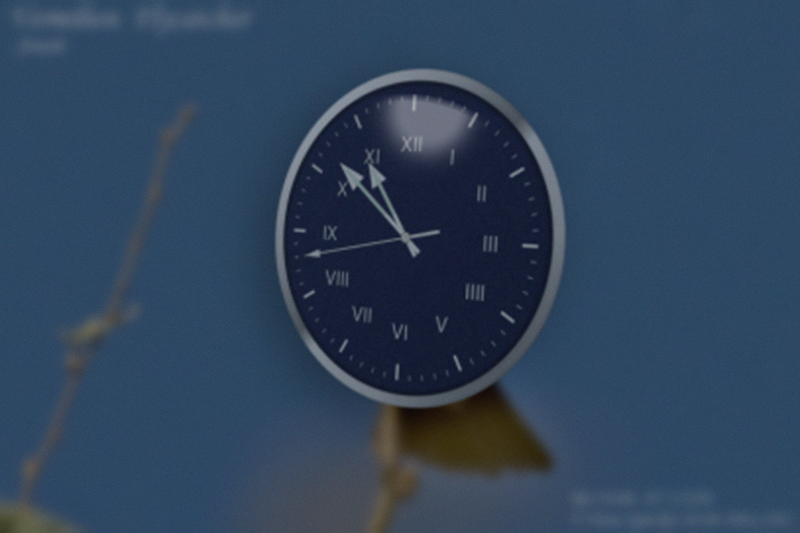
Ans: 10:51:43
